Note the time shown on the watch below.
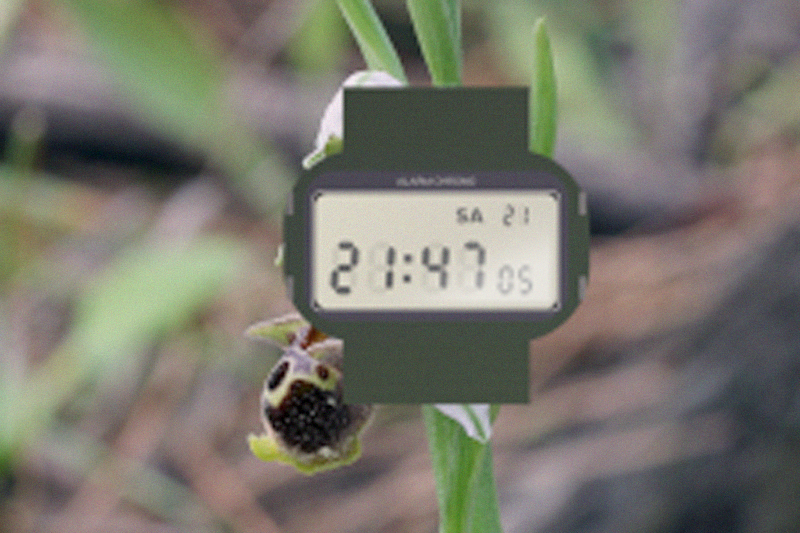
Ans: 21:47:05
